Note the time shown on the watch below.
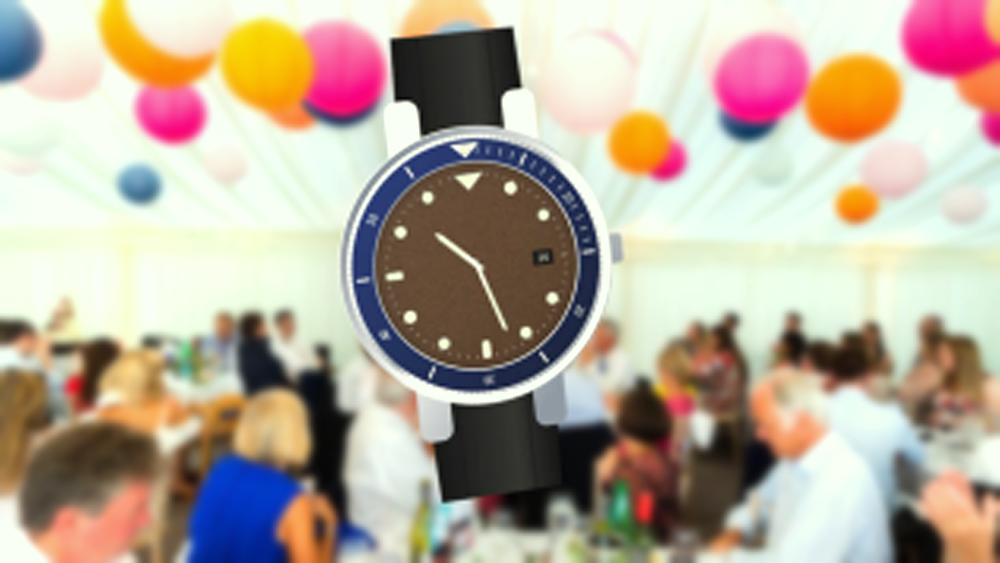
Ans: 10:27
